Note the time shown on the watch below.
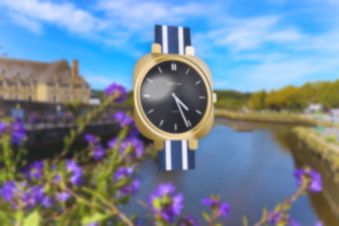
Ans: 4:26
